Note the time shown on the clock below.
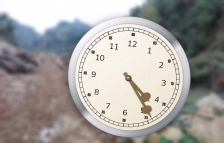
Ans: 4:24
